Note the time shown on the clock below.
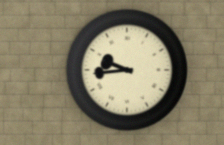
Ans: 9:44
